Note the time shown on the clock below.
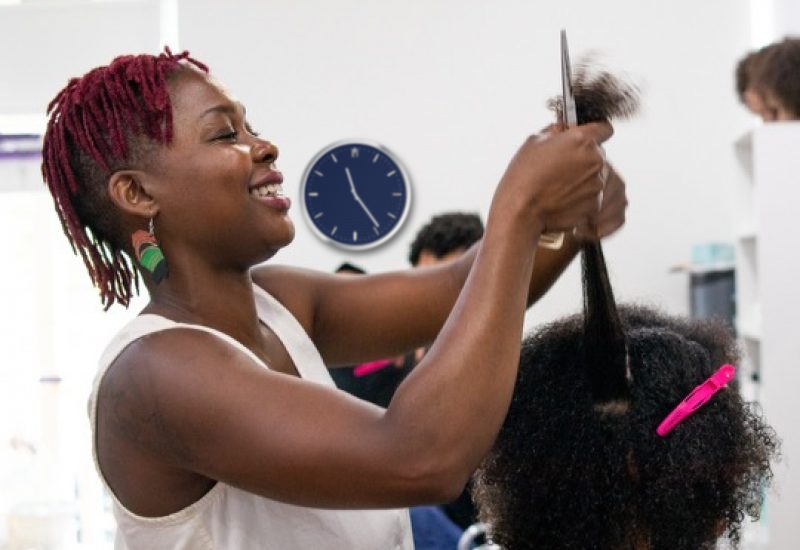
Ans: 11:24
